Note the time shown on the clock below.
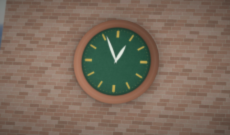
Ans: 12:56
